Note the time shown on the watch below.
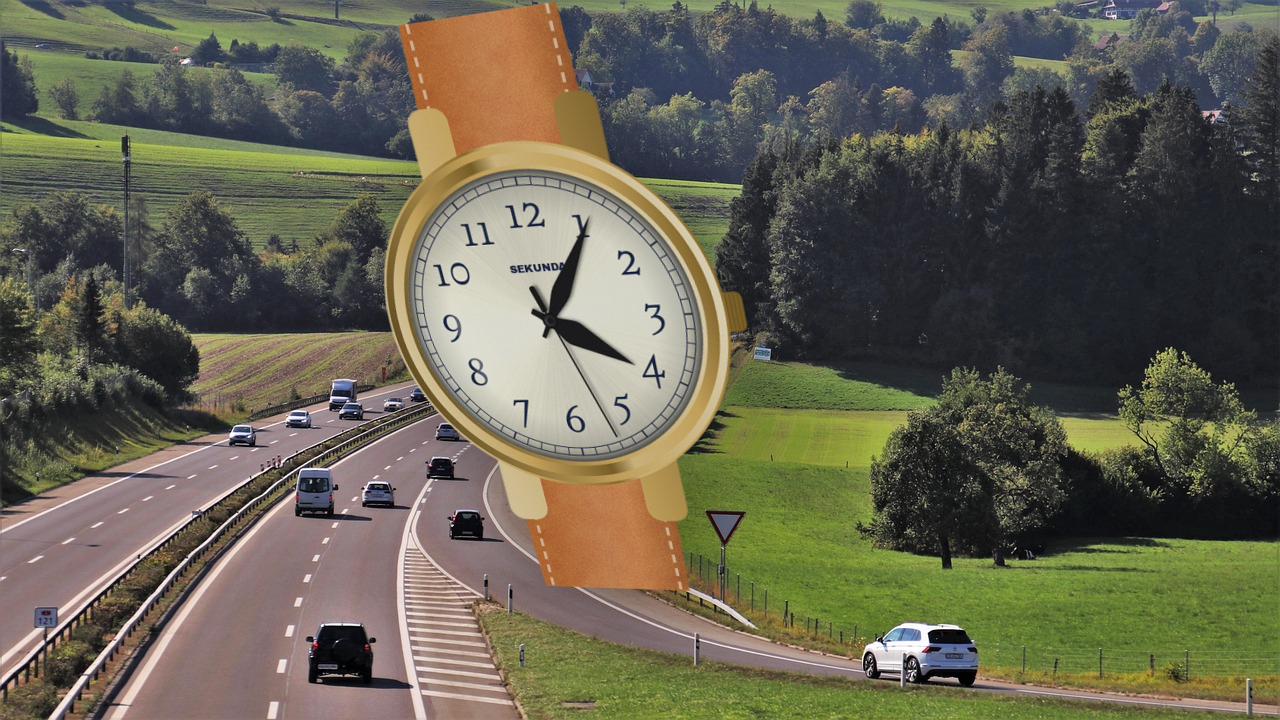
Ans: 4:05:27
